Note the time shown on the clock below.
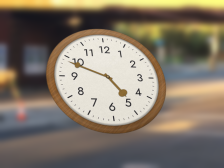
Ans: 4:49
